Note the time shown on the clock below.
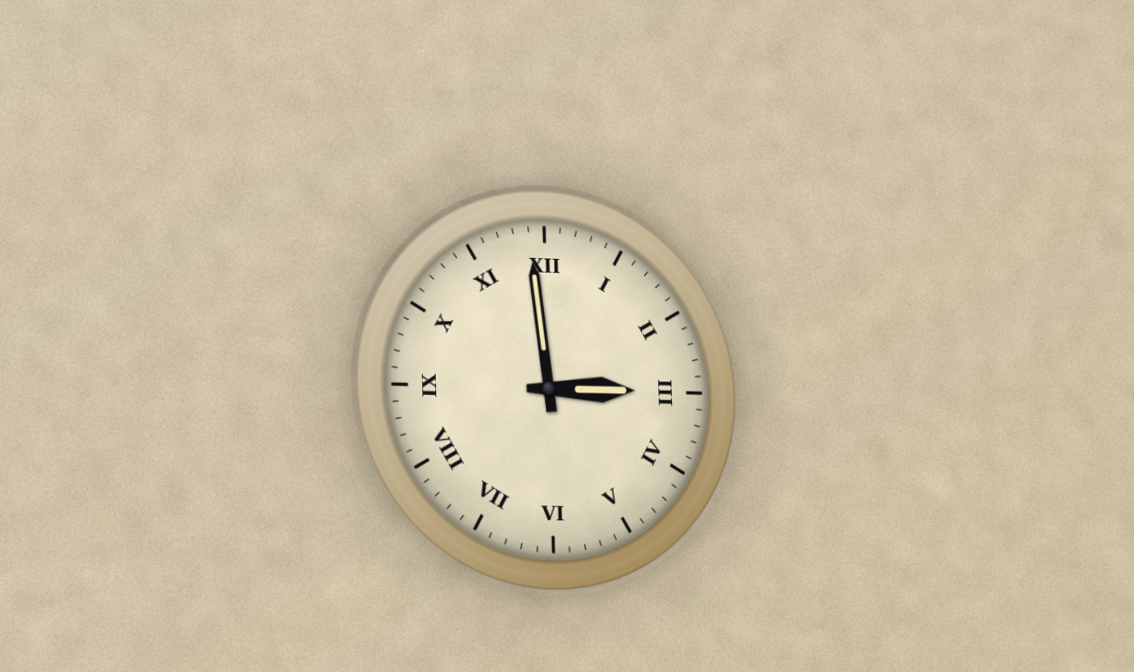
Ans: 2:59
